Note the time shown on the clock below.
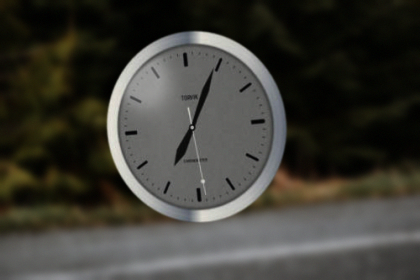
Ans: 7:04:29
